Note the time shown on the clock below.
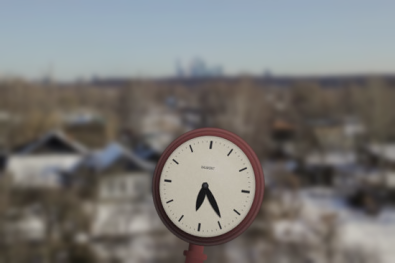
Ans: 6:24
